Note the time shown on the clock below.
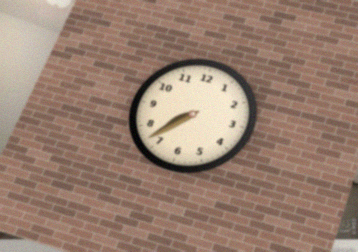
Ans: 7:37
